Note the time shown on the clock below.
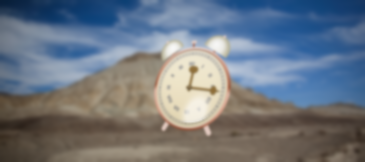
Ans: 12:16
